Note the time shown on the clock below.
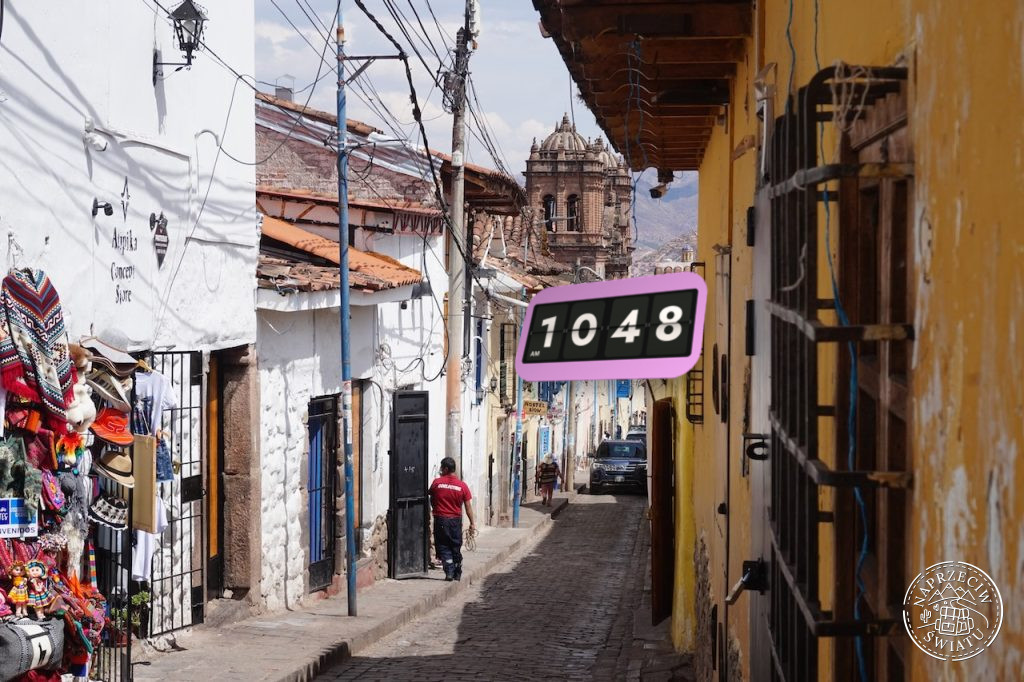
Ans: 10:48
